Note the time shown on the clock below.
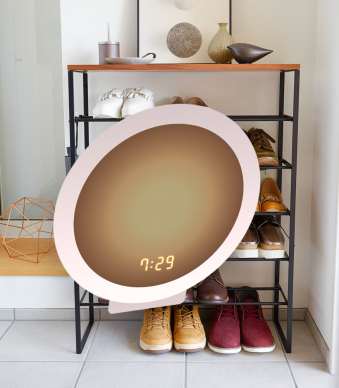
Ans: 7:29
